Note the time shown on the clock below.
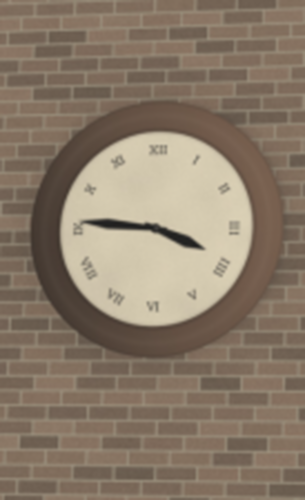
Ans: 3:46
